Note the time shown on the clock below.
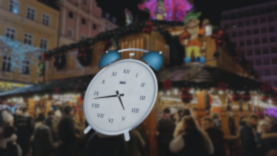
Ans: 4:43
